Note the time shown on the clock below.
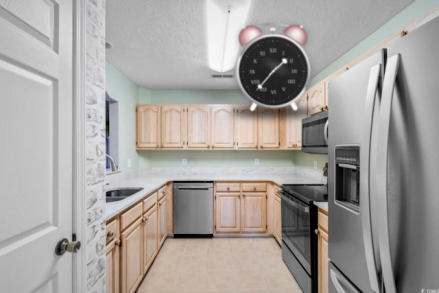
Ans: 1:37
